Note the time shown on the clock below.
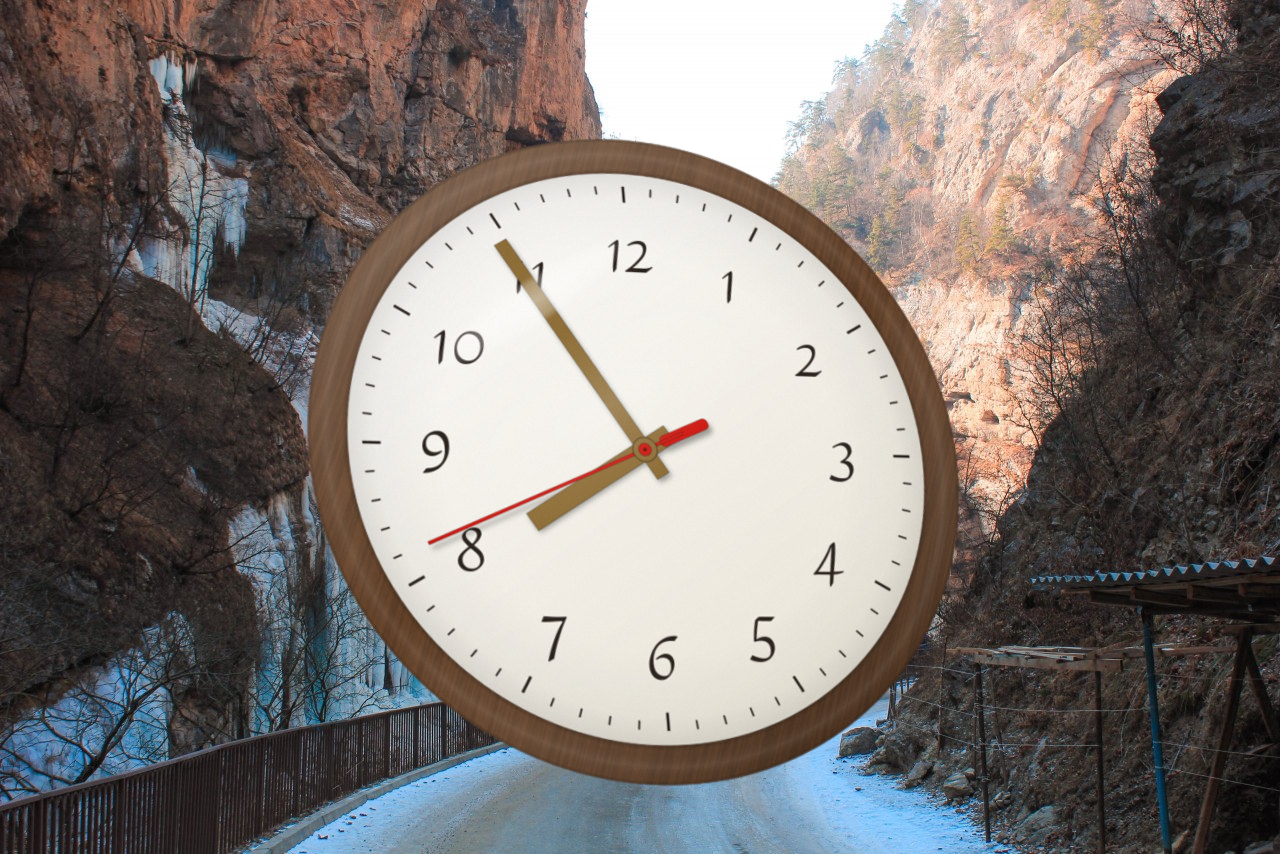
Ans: 7:54:41
